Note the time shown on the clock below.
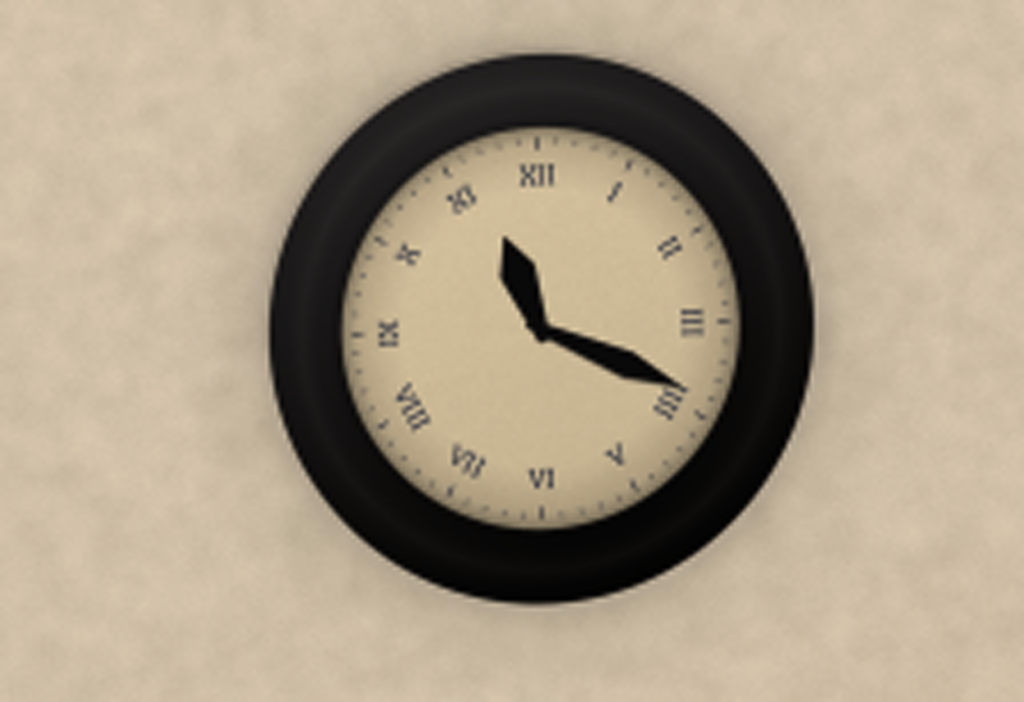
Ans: 11:19
